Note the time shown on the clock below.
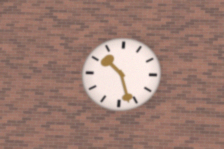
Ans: 10:27
